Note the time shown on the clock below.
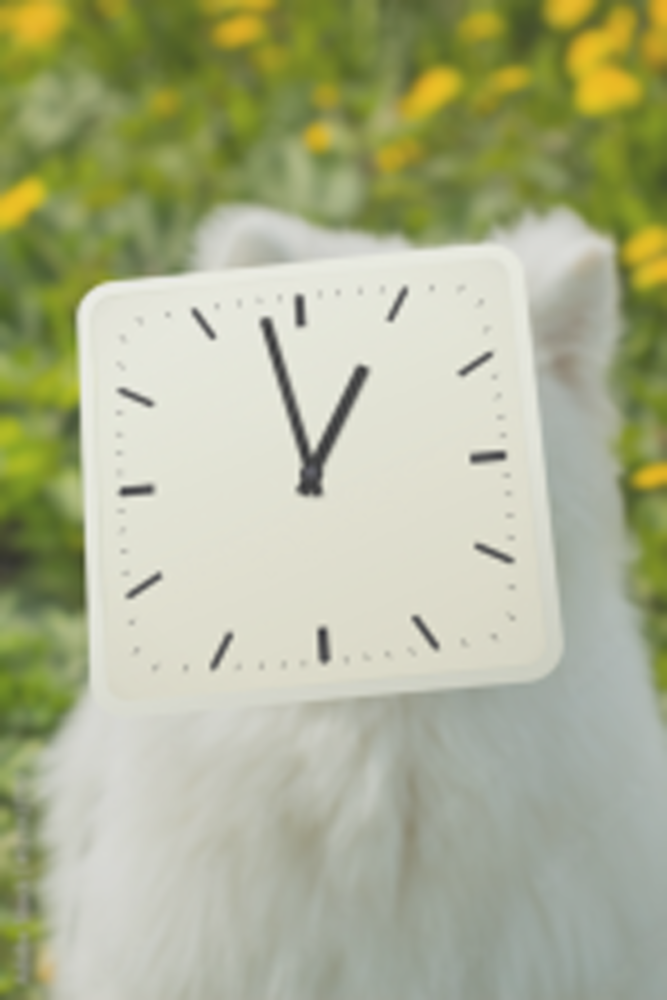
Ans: 12:58
